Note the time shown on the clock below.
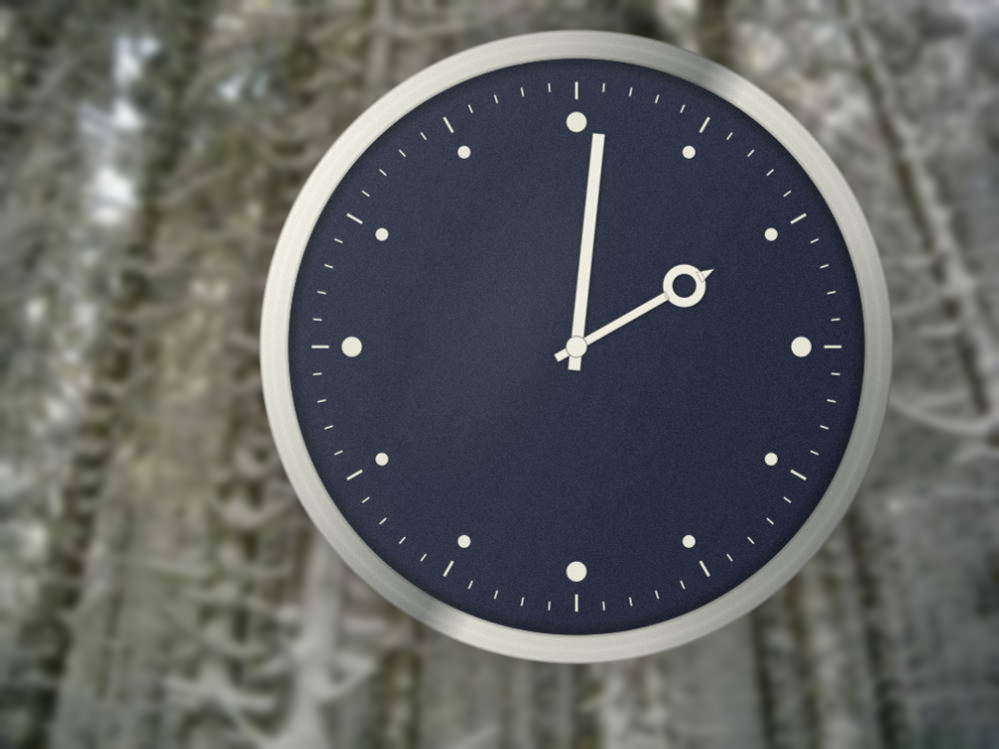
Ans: 2:01
